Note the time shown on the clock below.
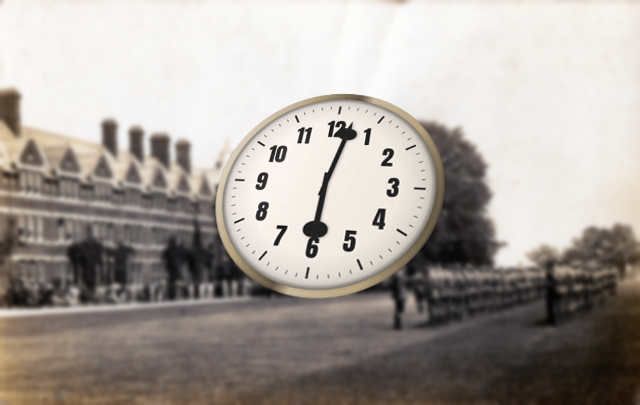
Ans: 6:02
